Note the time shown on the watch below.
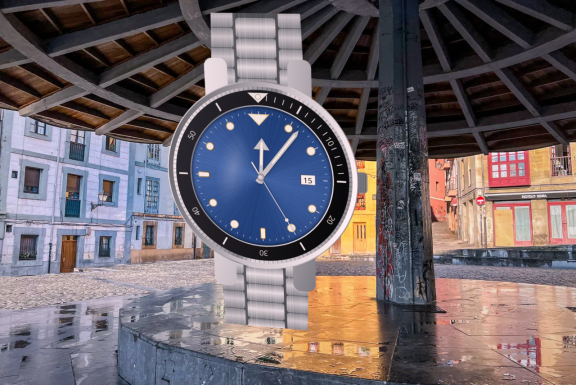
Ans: 12:06:25
